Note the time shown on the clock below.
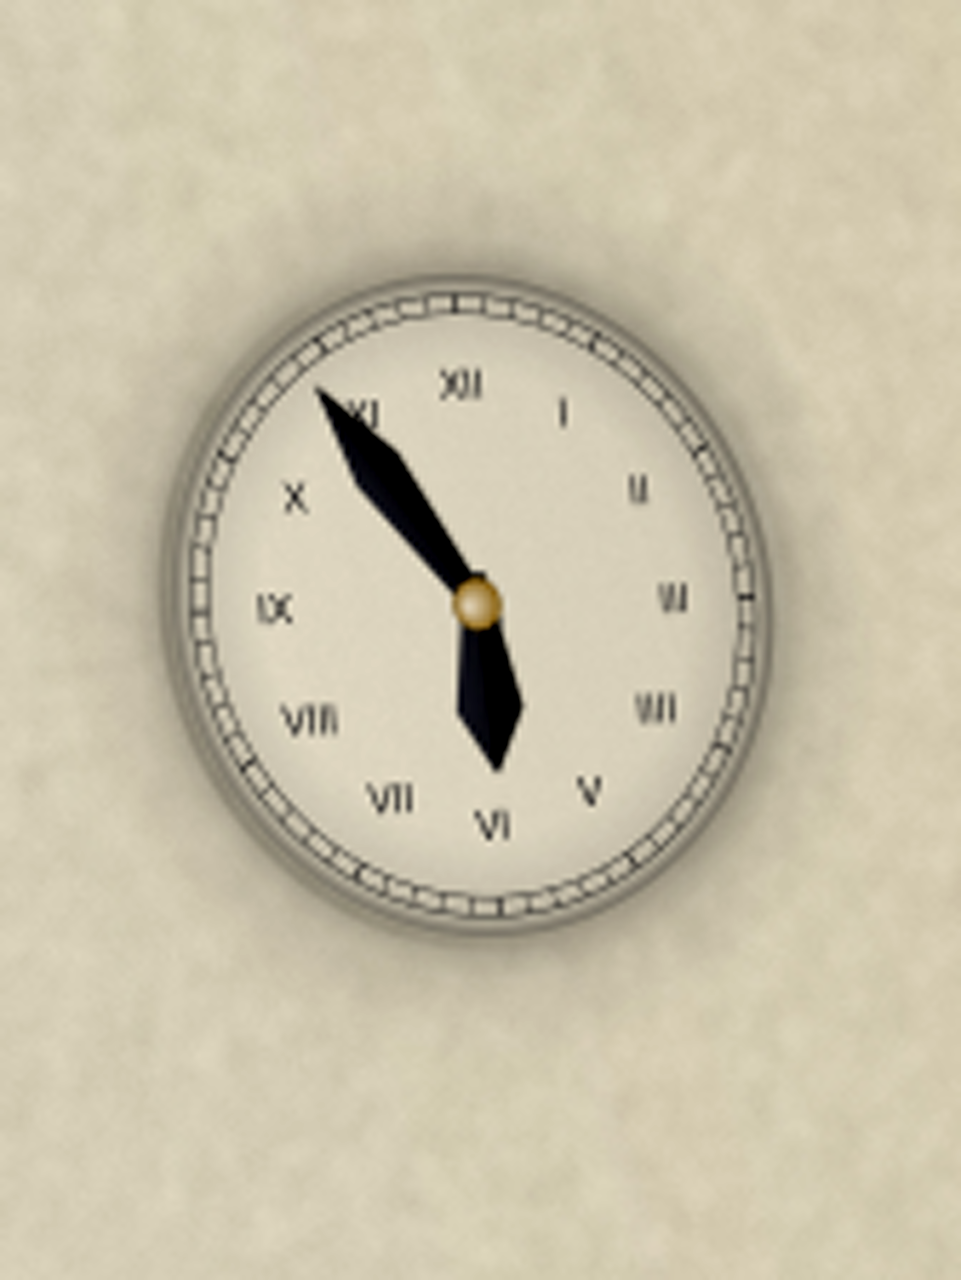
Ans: 5:54
